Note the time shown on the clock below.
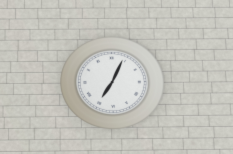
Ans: 7:04
